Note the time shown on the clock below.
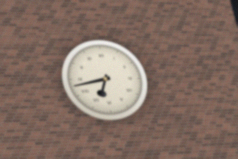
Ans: 6:43
